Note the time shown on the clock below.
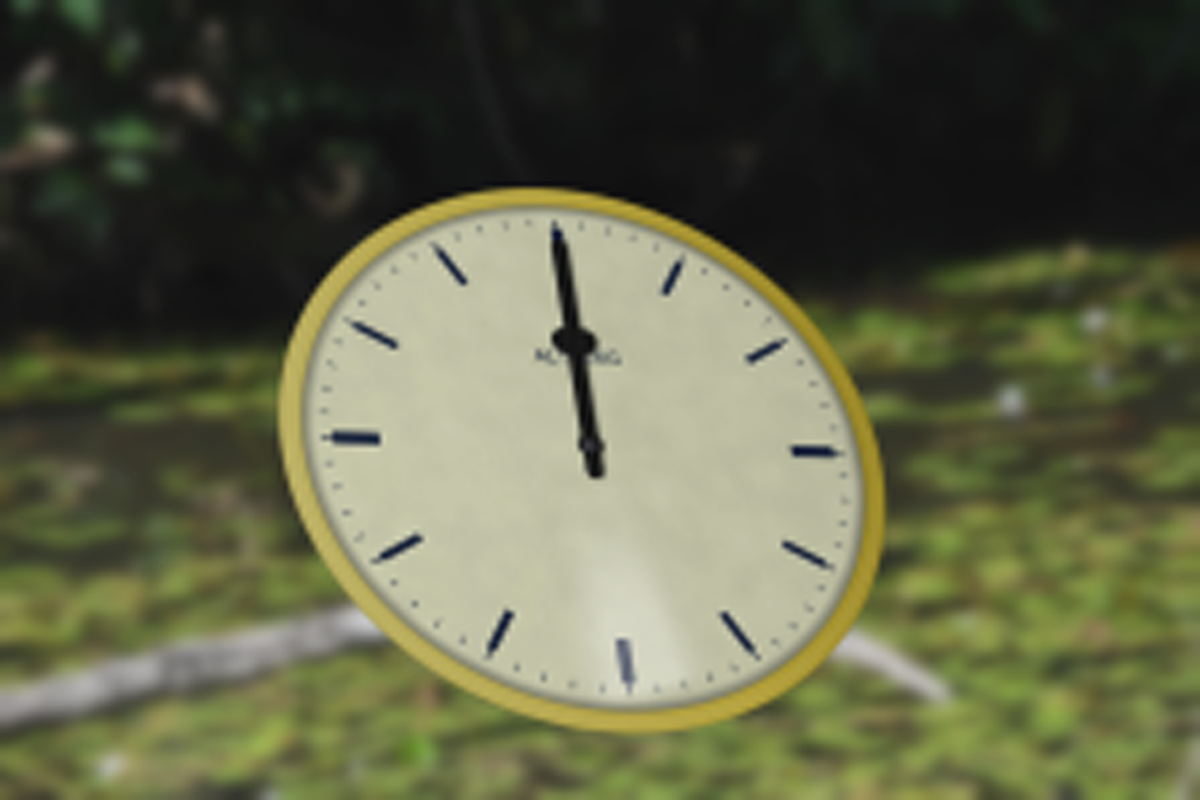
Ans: 12:00
